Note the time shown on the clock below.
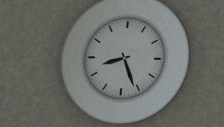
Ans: 8:26
